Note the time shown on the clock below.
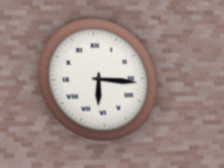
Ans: 6:16
